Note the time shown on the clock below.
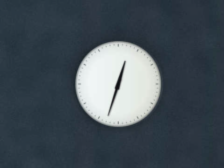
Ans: 12:33
